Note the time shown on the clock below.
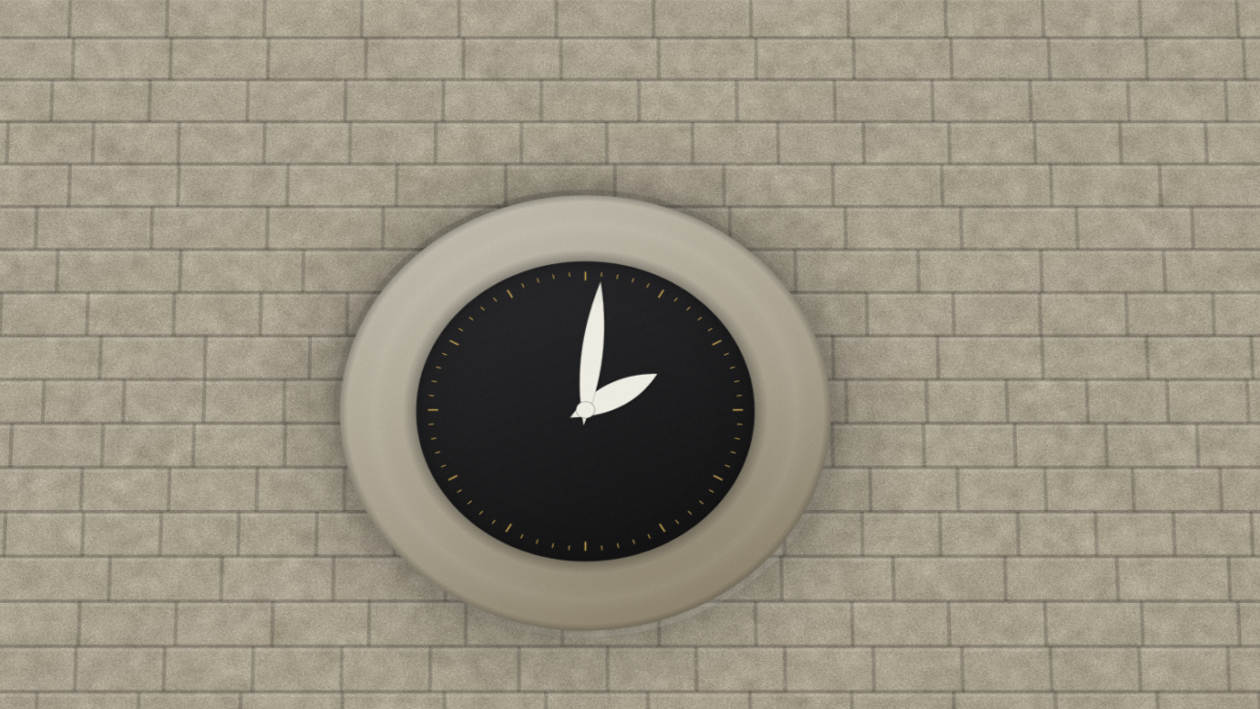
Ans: 2:01
